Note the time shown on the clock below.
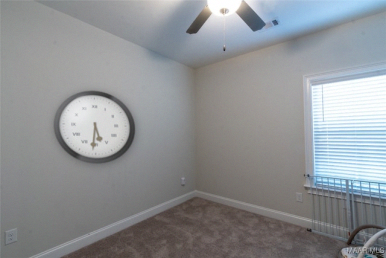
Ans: 5:31
